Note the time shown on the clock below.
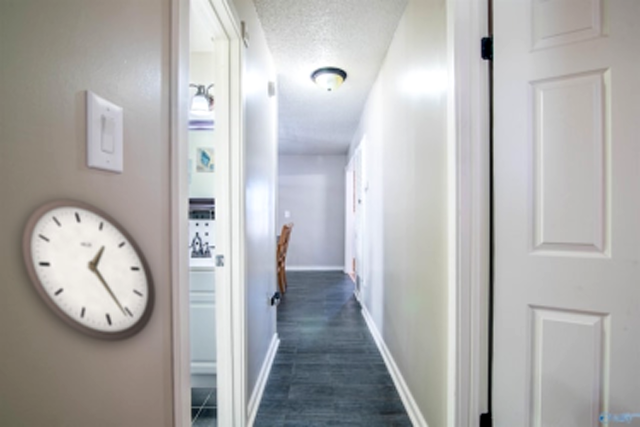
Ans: 1:26
